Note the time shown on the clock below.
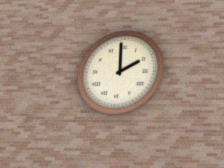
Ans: 1:59
